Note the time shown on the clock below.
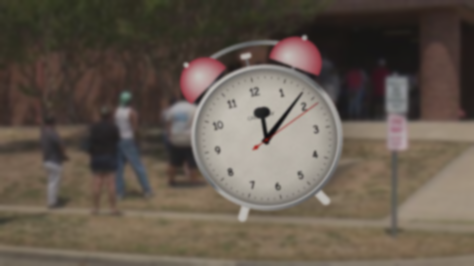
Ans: 12:08:11
